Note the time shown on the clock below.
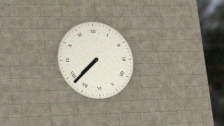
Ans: 7:38
